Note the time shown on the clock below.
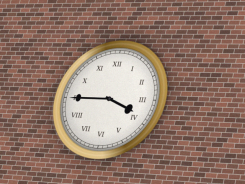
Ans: 3:45
